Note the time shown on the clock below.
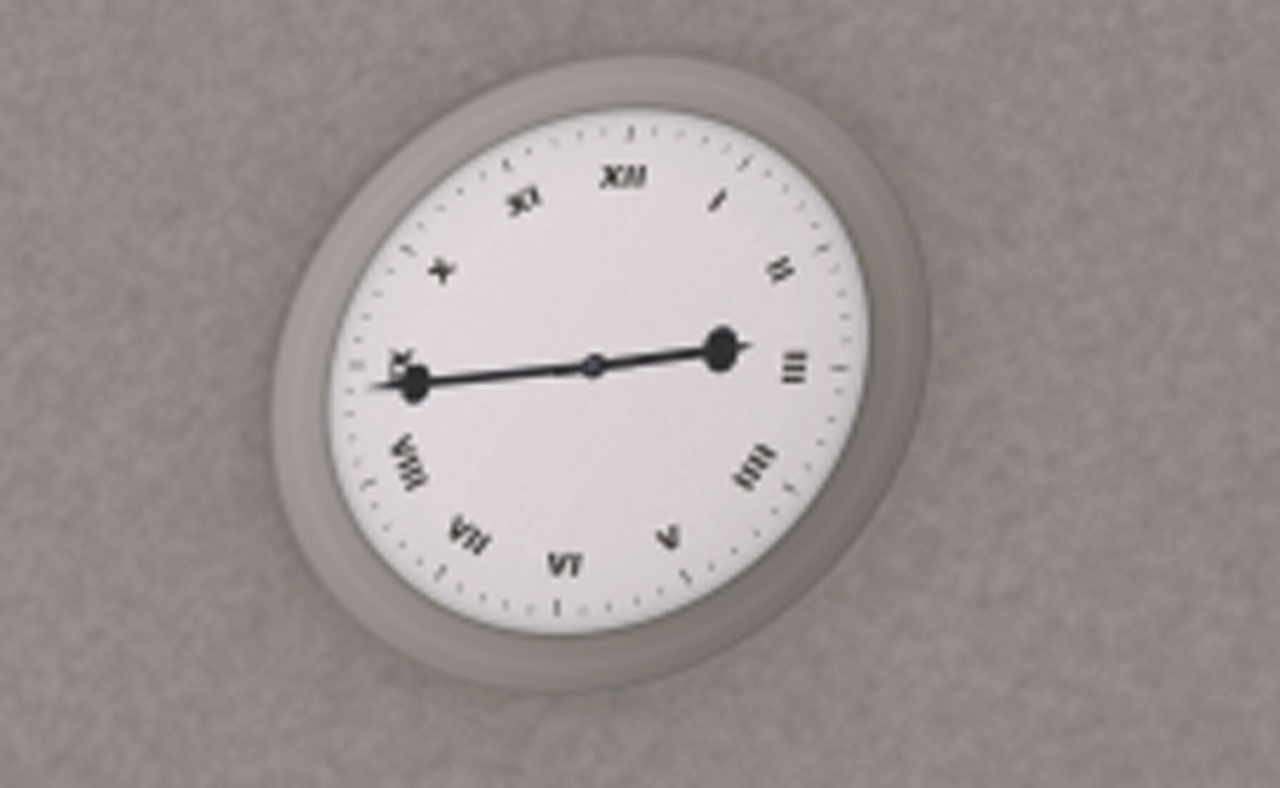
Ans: 2:44
